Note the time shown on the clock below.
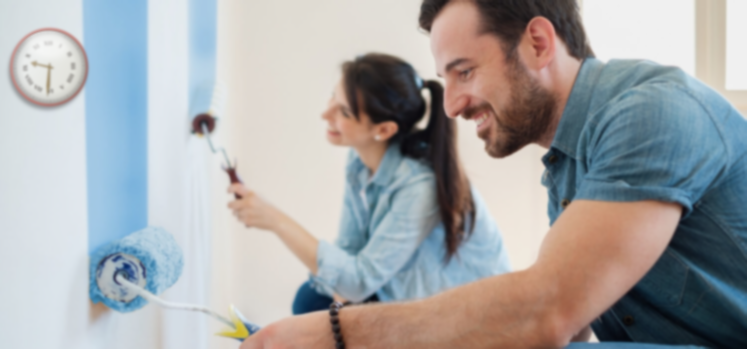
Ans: 9:31
